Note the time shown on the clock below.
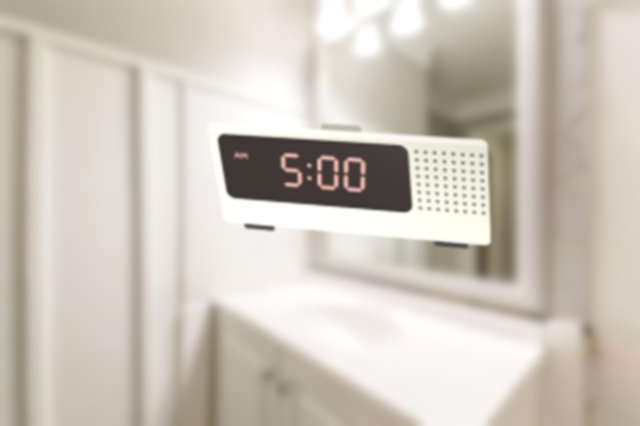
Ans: 5:00
